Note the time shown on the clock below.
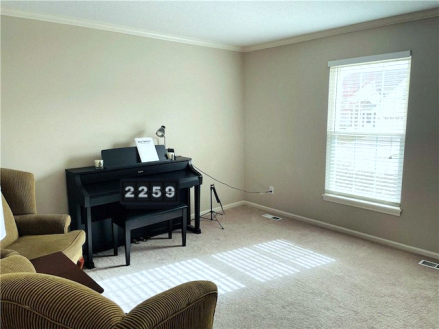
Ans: 22:59
